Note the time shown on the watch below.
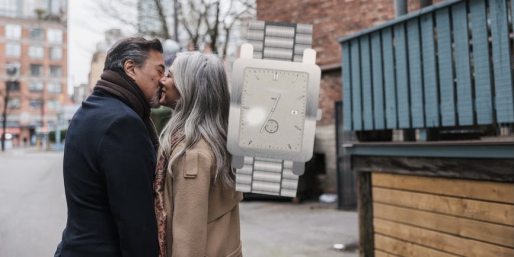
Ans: 12:34
